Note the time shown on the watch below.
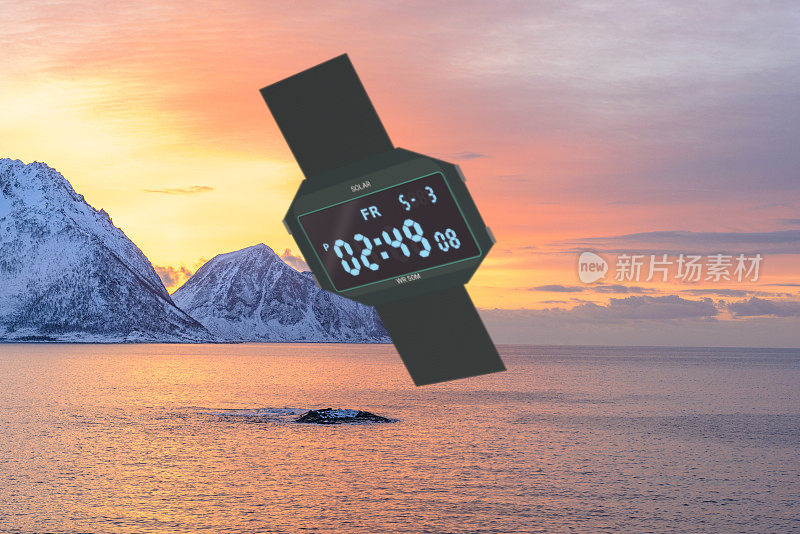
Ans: 2:49:08
